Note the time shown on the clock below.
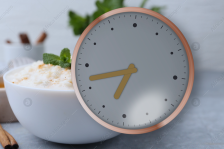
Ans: 6:42
